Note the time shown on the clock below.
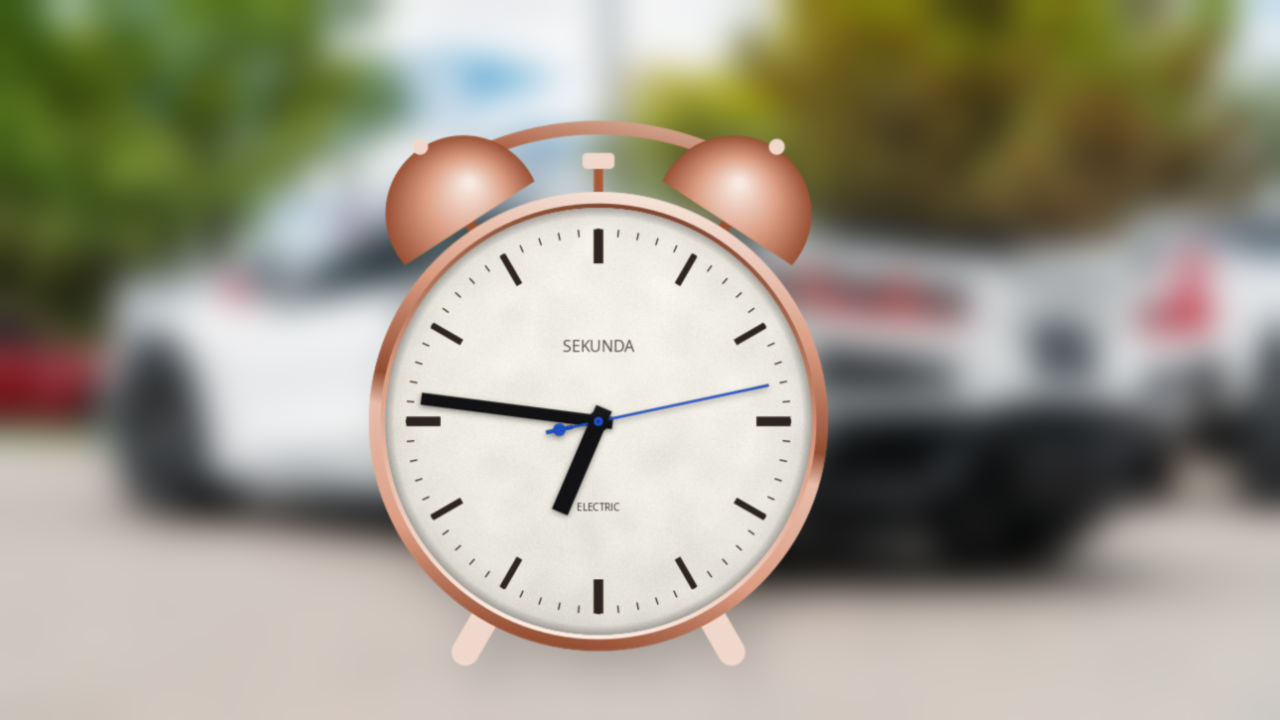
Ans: 6:46:13
